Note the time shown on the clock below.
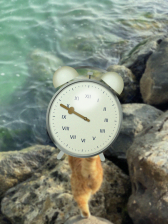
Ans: 9:49
